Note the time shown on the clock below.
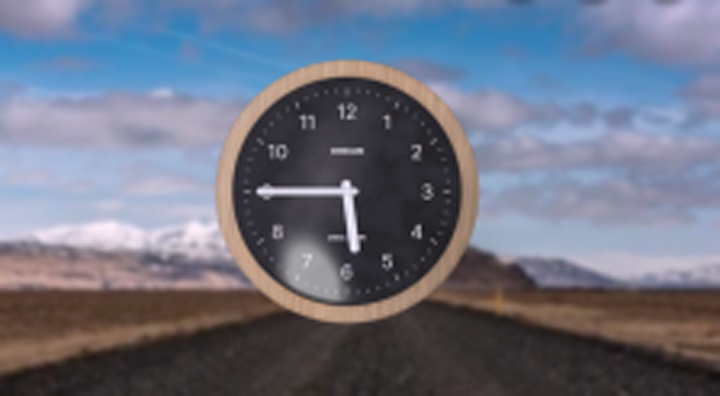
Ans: 5:45
